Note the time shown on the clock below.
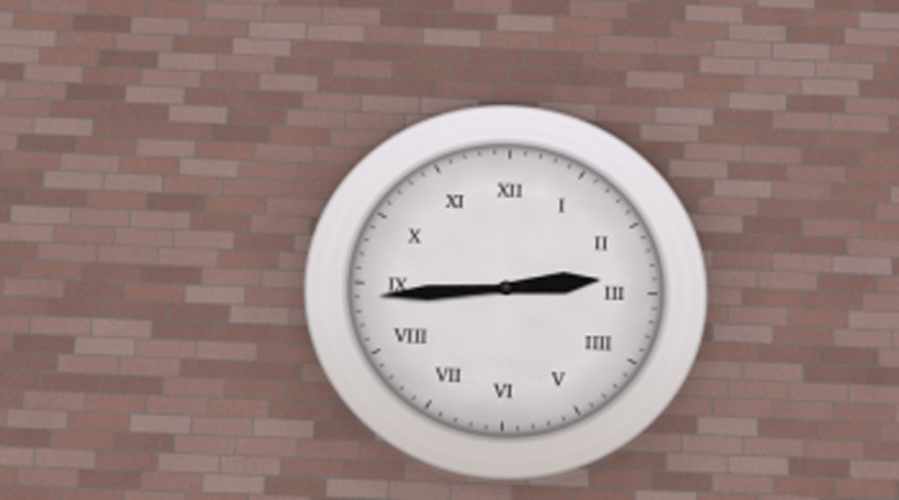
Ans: 2:44
